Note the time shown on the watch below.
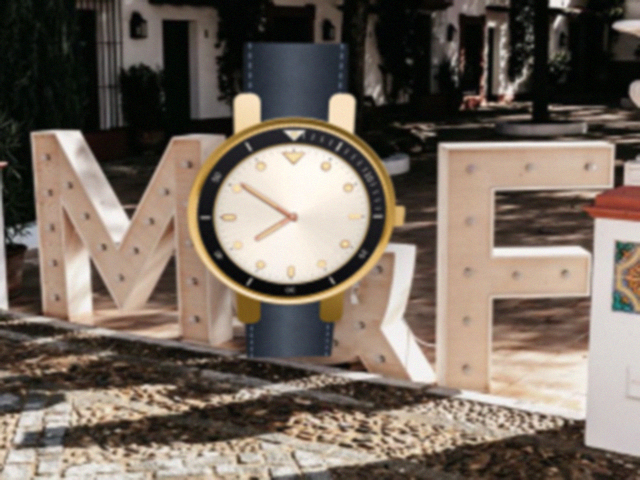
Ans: 7:51
